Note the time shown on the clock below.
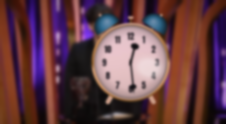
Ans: 12:29
